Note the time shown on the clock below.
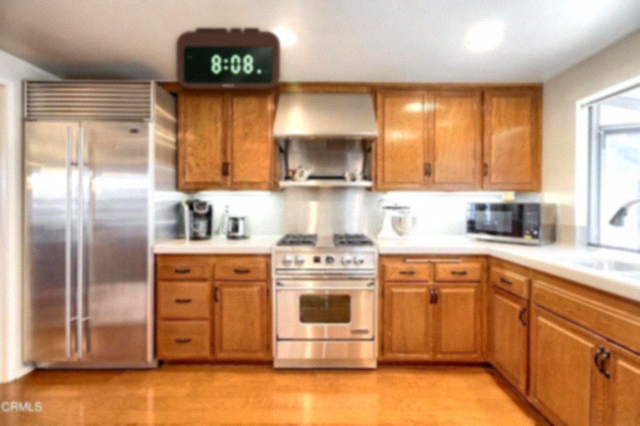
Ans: 8:08
